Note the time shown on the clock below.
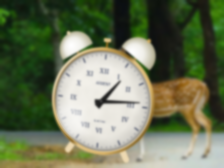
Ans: 1:14
